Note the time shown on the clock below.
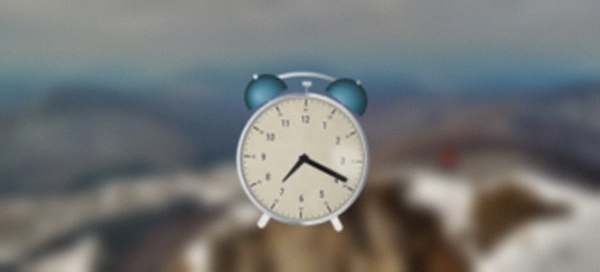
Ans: 7:19
